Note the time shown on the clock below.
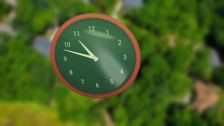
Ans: 10:48
